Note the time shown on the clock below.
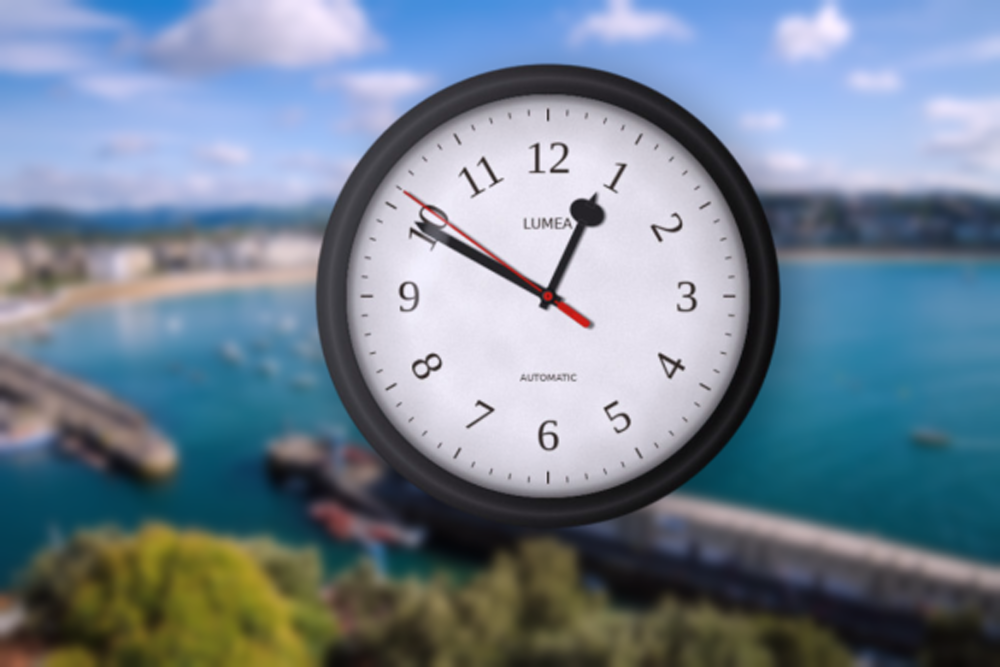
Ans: 12:49:51
